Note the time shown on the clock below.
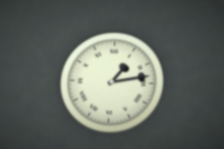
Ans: 1:13
